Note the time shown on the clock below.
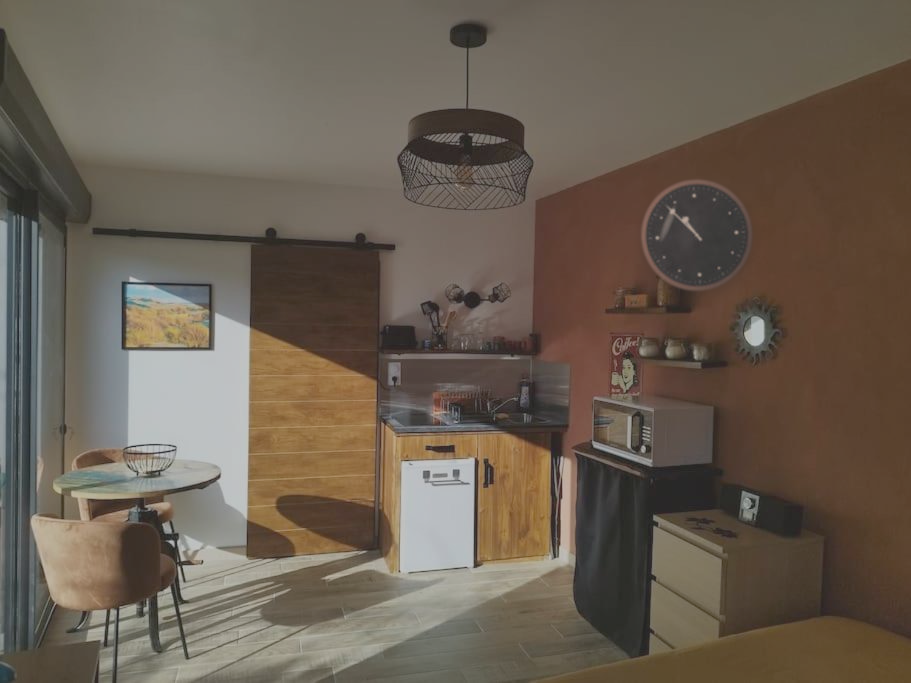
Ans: 10:53
